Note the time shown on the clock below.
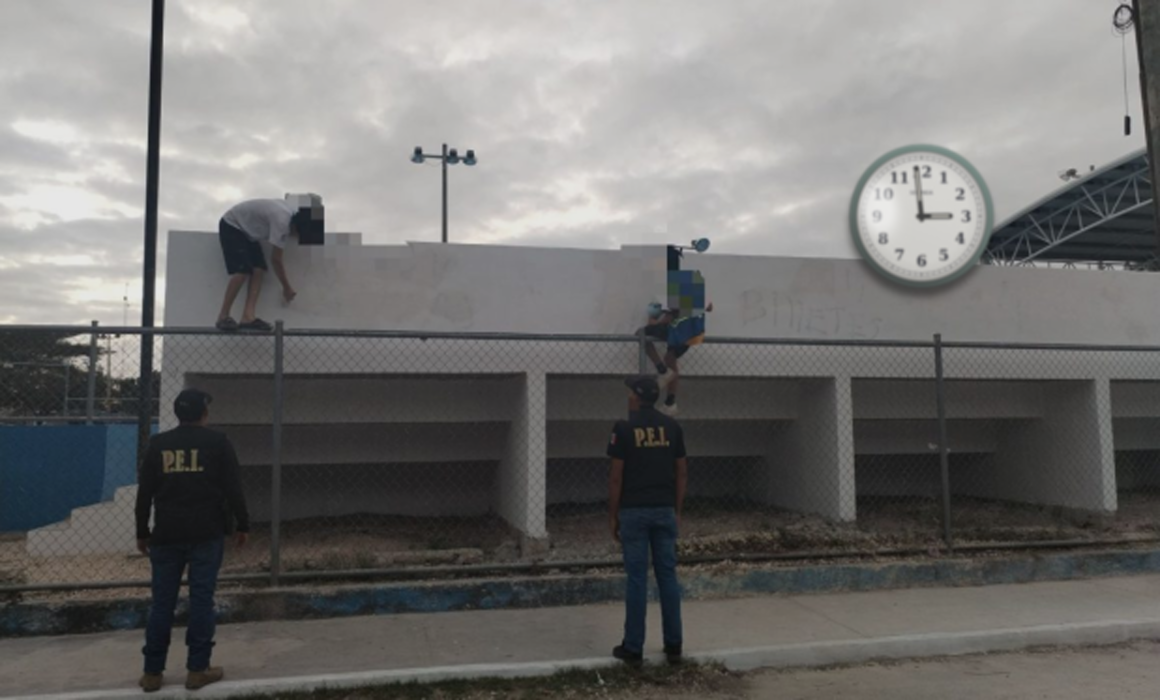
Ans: 2:59
